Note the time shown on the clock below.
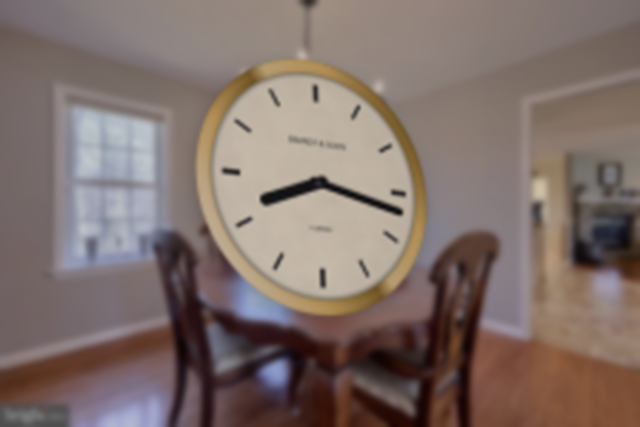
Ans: 8:17
